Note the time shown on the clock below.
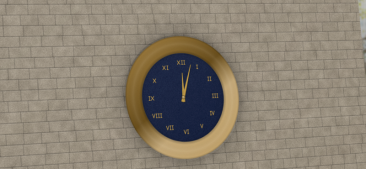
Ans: 12:03
